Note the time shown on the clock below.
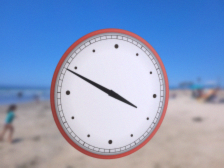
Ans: 3:49
